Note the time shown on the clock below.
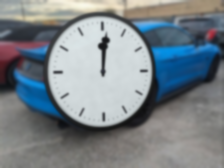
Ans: 12:01
